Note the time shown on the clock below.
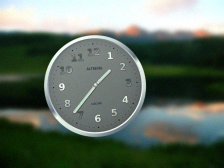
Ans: 1:37
